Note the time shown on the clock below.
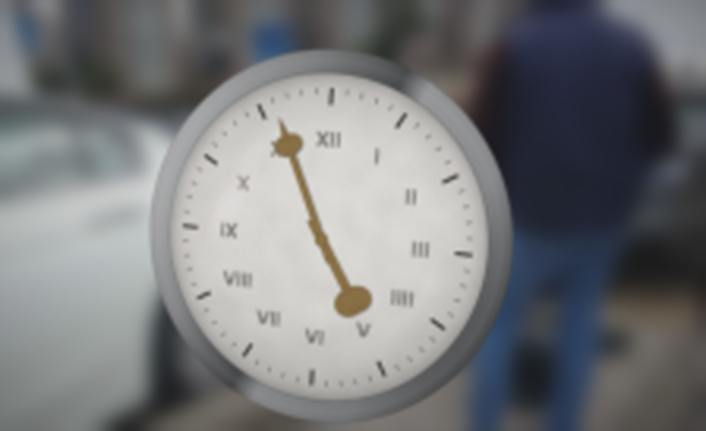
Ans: 4:56
